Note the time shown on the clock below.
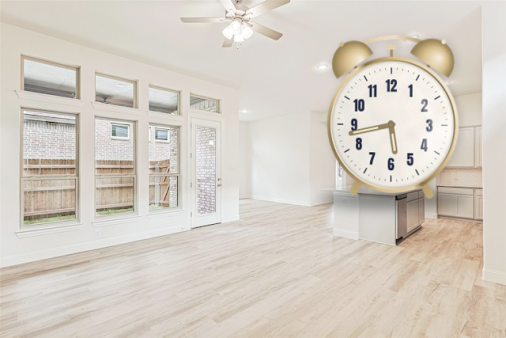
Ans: 5:43
